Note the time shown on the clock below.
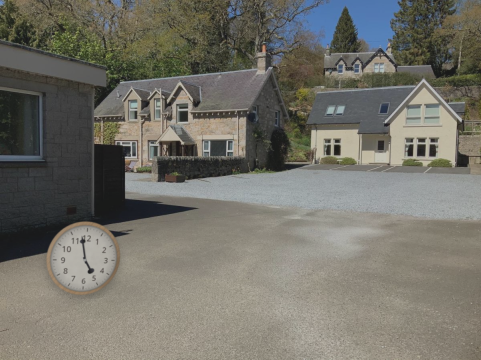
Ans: 4:58
